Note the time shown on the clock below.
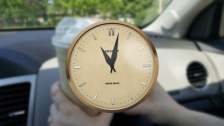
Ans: 11:02
